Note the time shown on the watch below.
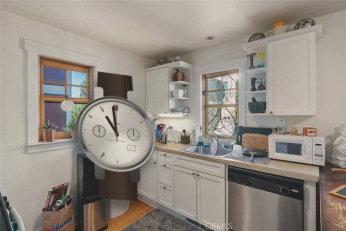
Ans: 10:59
